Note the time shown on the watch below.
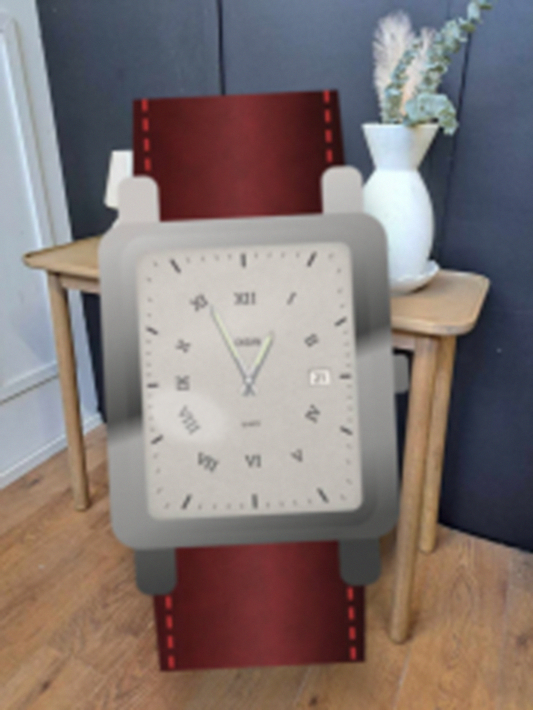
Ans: 12:56
